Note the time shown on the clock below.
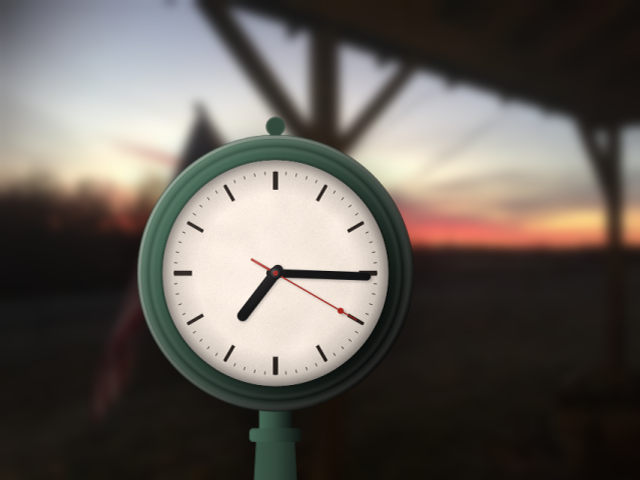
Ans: 7:15:20
